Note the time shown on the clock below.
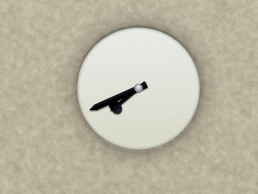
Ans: 7:41
